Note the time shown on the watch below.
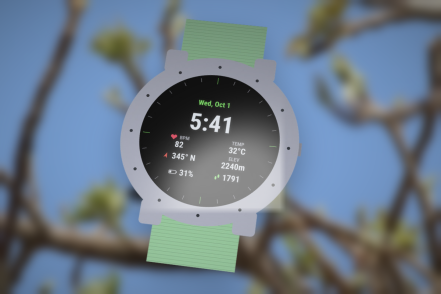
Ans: 5:41
